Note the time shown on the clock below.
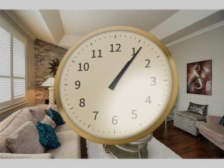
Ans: 1:06
